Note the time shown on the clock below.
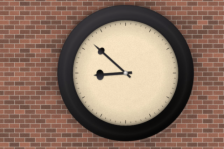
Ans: 8:52
